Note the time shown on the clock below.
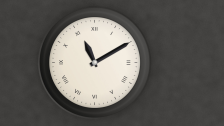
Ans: 11:10
